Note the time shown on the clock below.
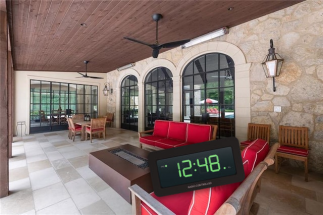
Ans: 12:48
